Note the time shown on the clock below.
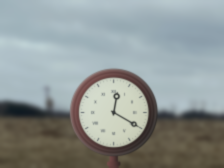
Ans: 12:20
